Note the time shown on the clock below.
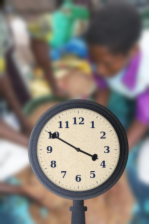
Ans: 3:50
